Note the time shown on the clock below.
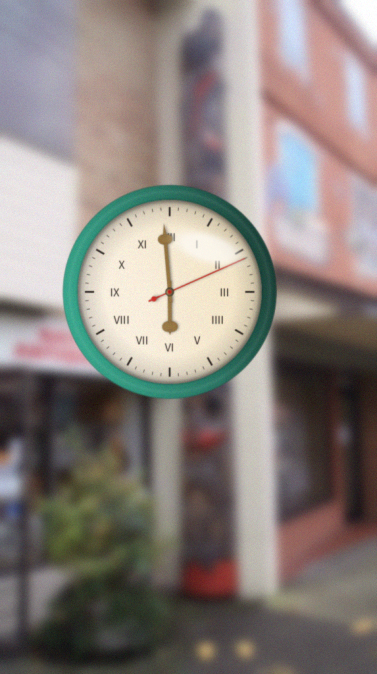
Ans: 5:59:11
